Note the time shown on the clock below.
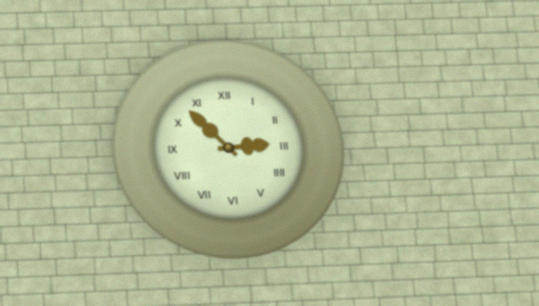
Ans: 2:53
